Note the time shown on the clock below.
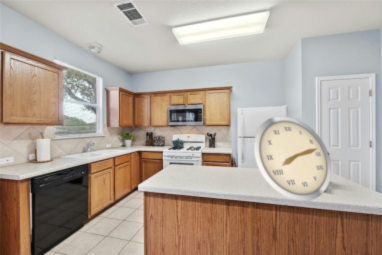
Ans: 8:13
